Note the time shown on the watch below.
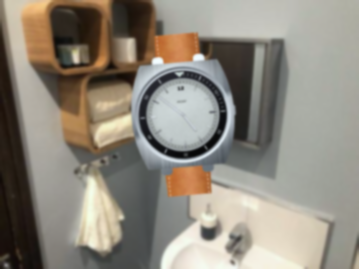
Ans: 4:52
